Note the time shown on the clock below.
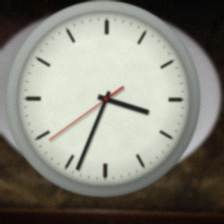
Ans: 3:33:39
